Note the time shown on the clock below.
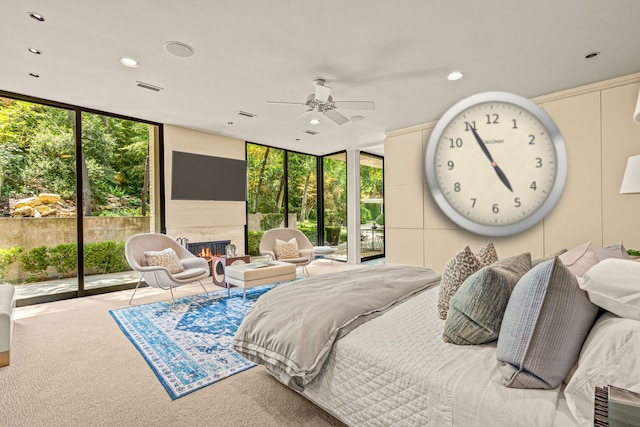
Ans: 4:55
